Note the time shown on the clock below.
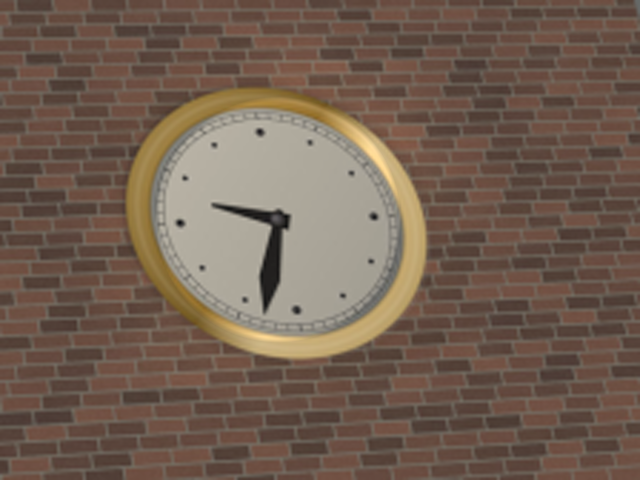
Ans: 9:33
